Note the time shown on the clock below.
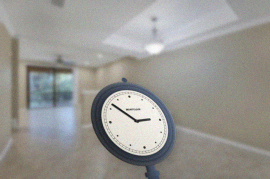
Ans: 2:52
